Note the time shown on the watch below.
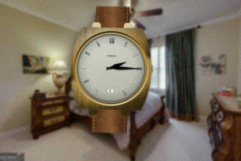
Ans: 2:15
